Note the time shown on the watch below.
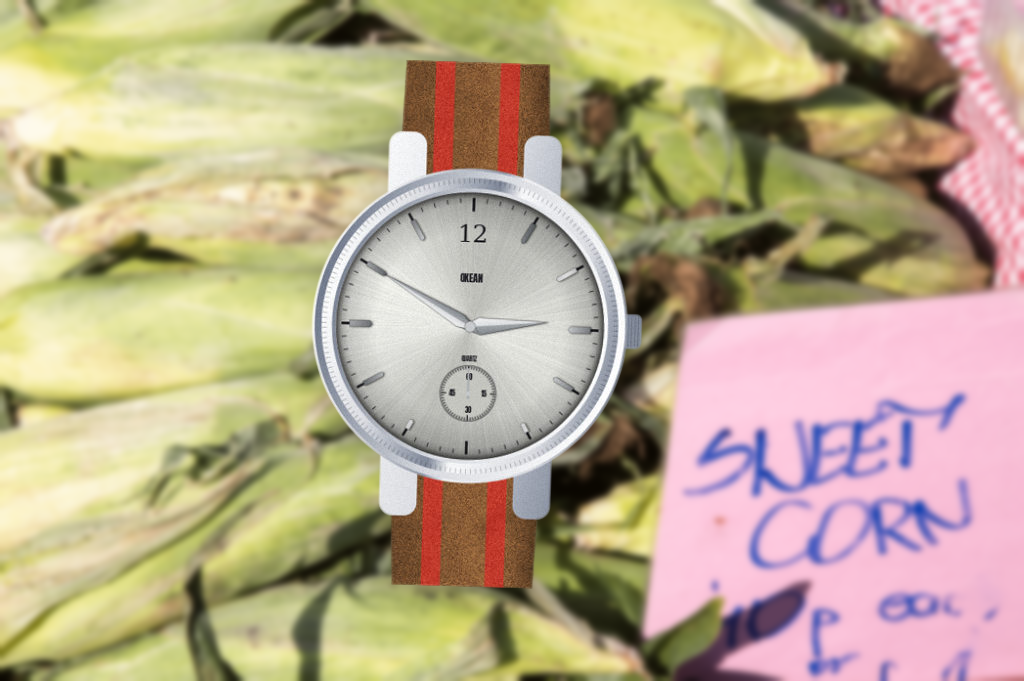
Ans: 2:50
